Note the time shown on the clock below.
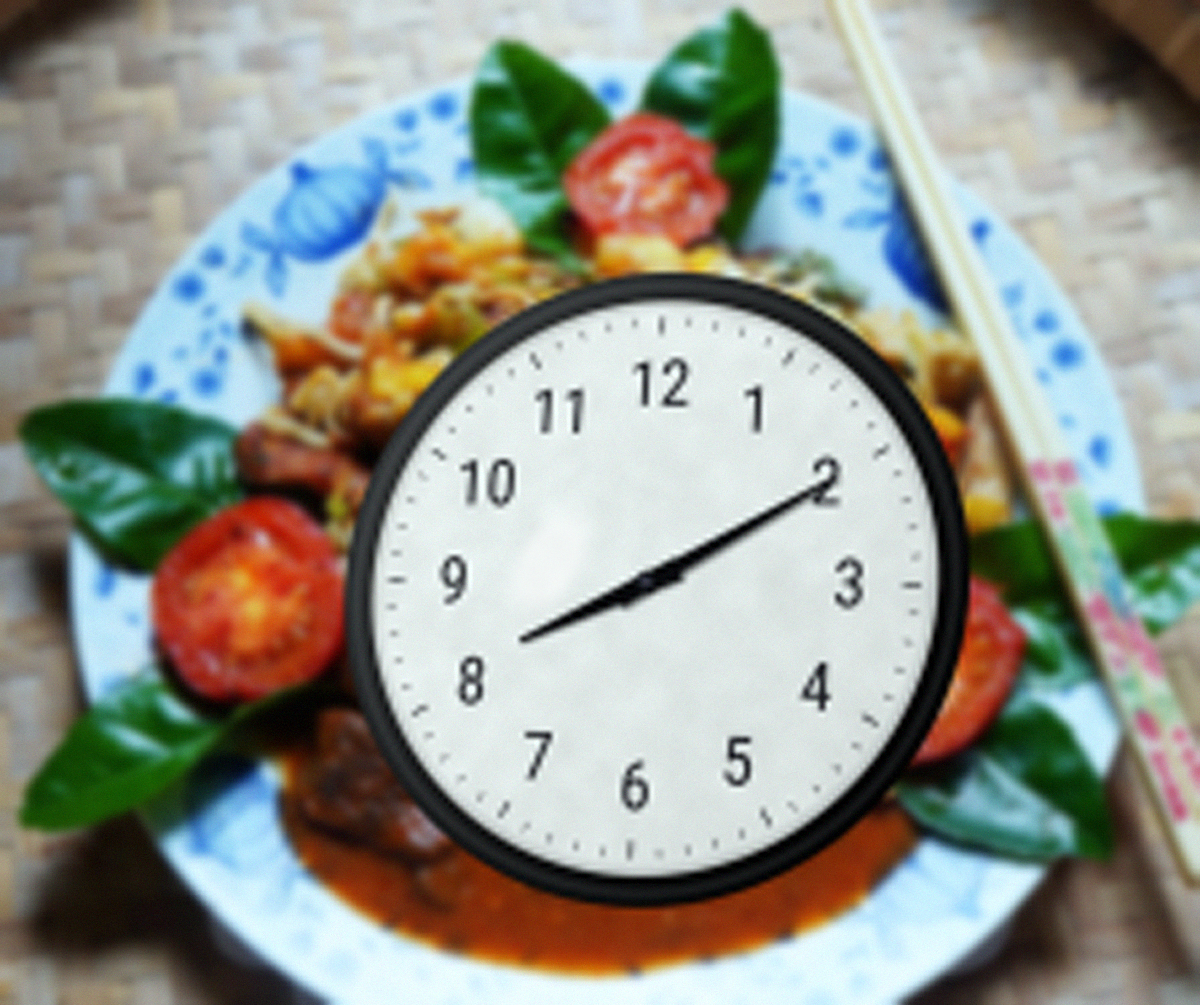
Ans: 8:10
